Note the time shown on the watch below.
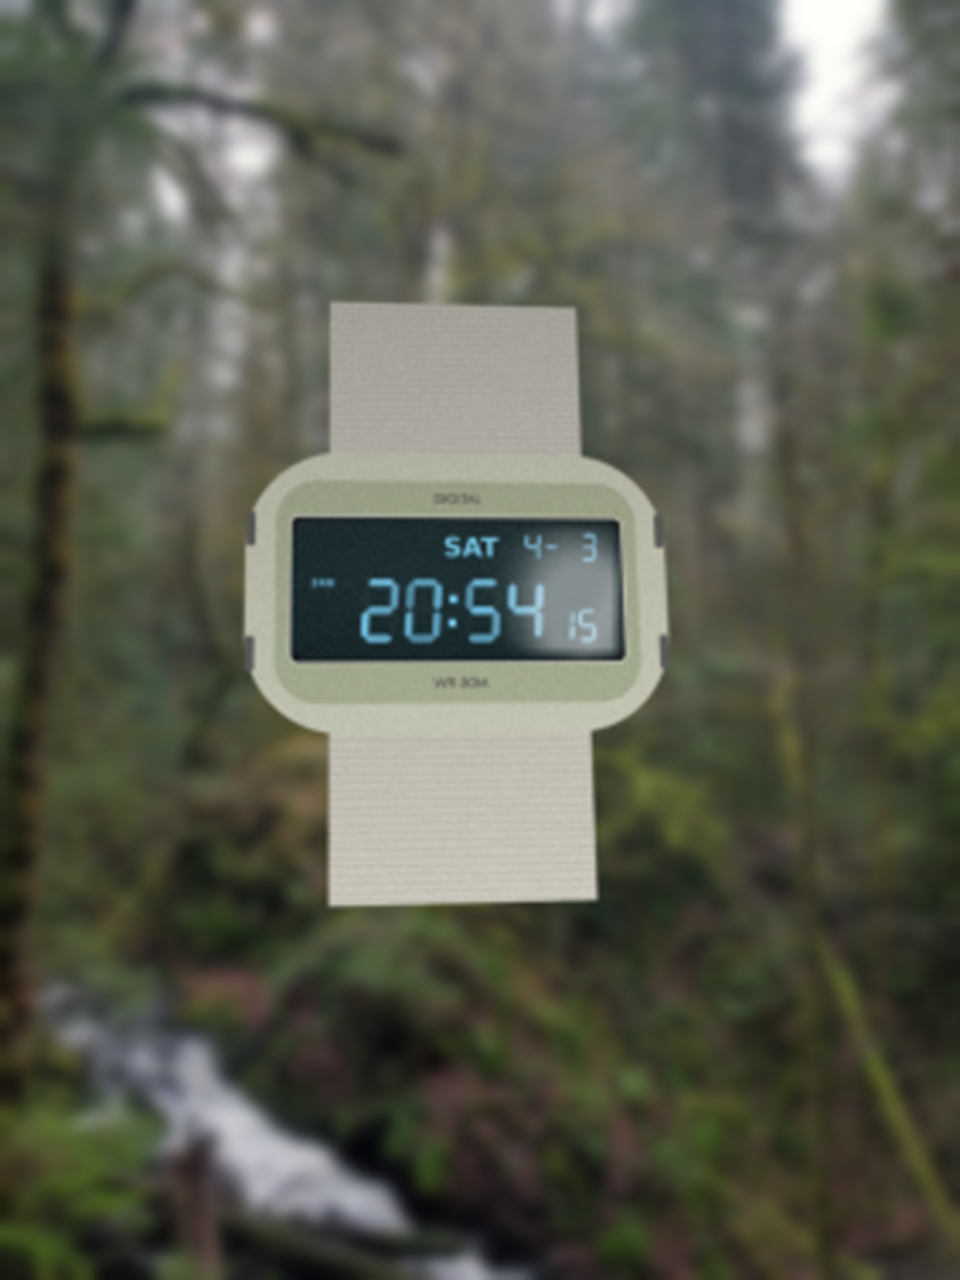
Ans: 20:54:15
